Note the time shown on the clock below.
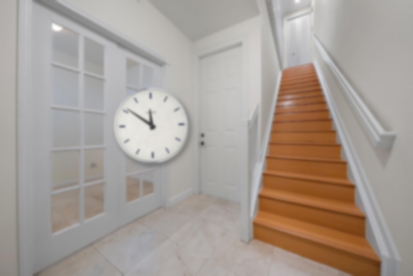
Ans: 11:51
